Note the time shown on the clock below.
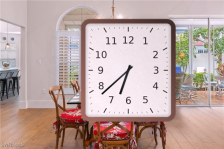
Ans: 6:38
